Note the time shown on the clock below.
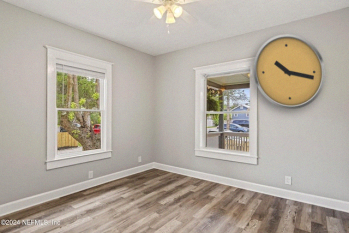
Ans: 10:17
